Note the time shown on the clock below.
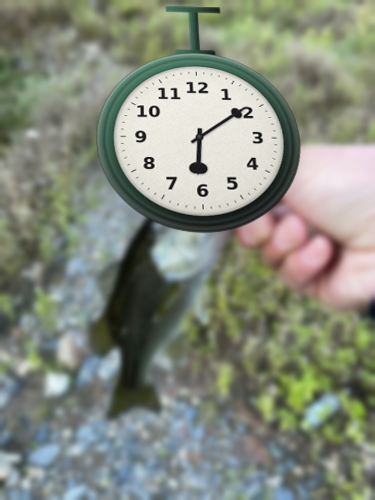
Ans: 6:09
